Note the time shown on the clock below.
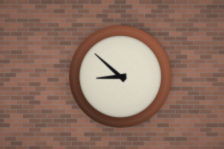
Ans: 8:52
